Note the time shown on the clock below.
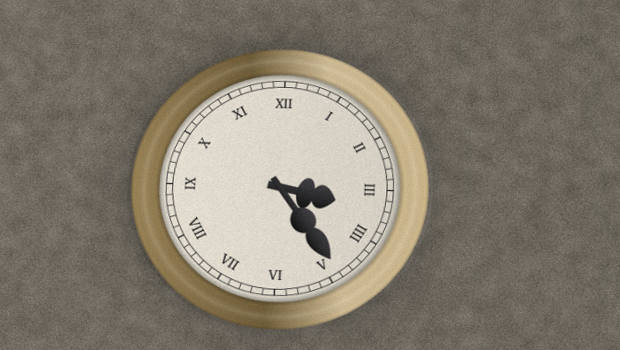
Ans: 3:24
